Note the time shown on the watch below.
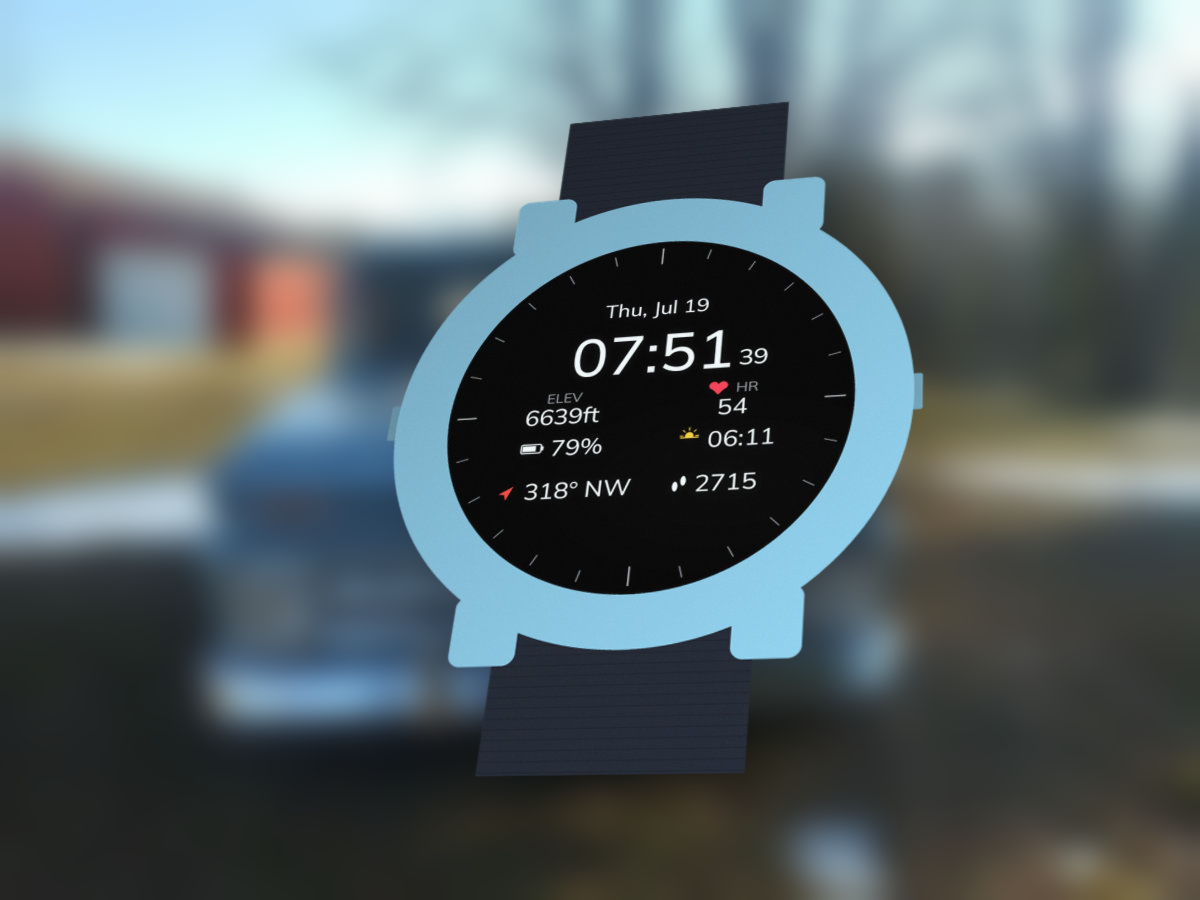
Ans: 7:51:39
